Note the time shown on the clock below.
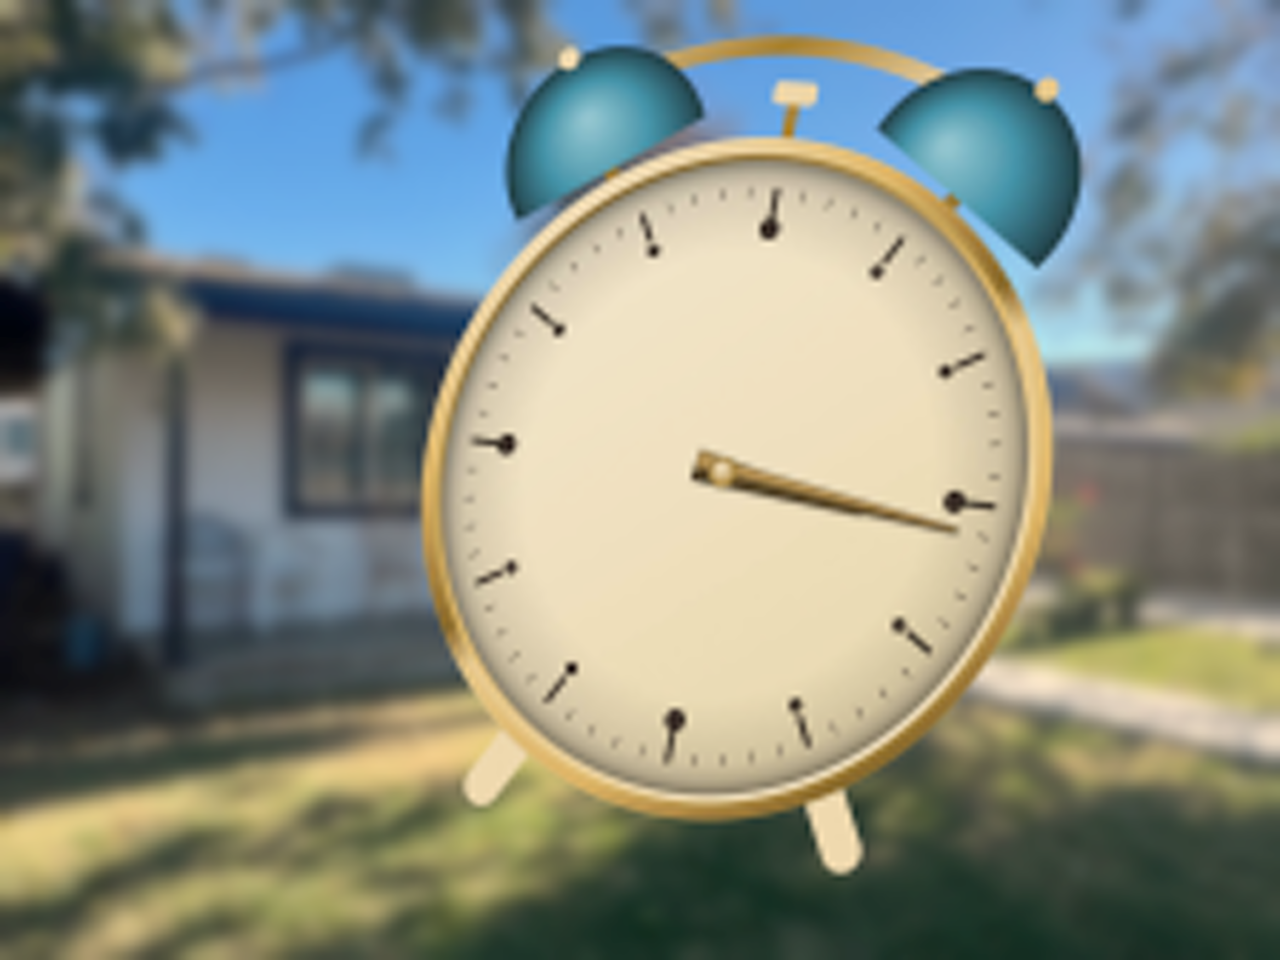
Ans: 3:16
